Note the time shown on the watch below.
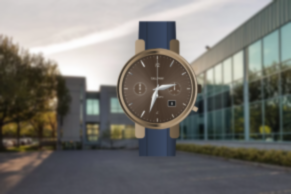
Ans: 2:33
